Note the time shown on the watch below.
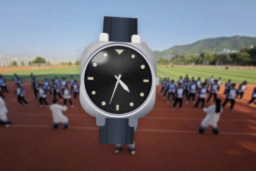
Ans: 4:33
